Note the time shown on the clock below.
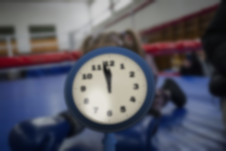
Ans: 11:58
